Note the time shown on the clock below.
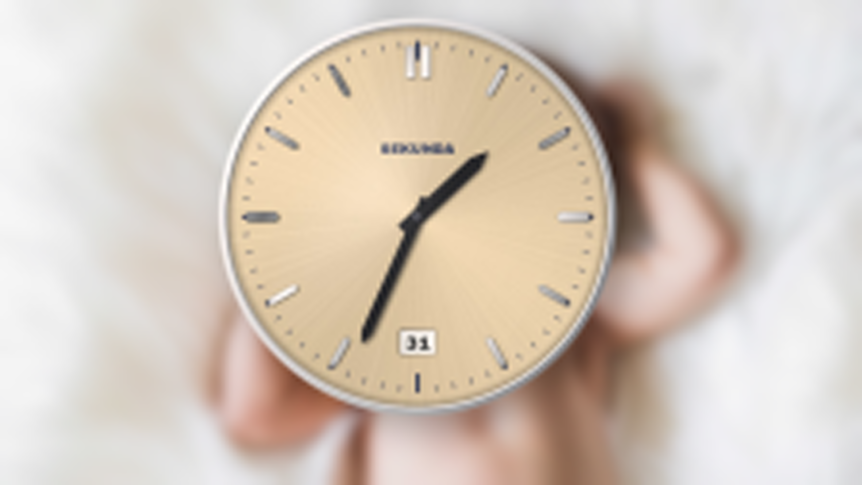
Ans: 1:34
